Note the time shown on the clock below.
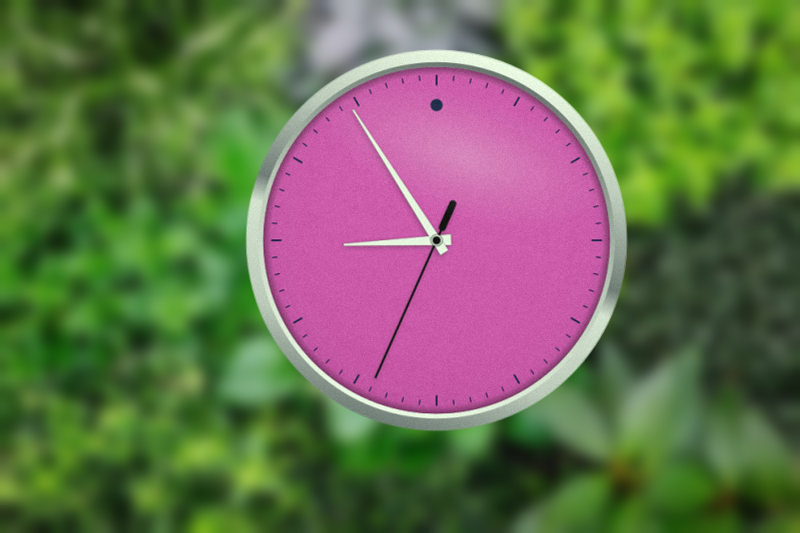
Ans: 8:54:34
